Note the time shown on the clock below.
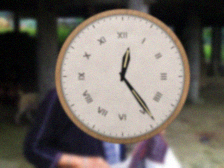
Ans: 12:24
